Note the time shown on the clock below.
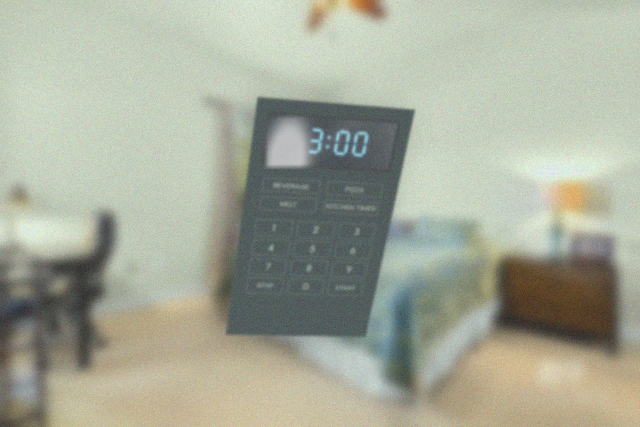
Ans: 3:00
